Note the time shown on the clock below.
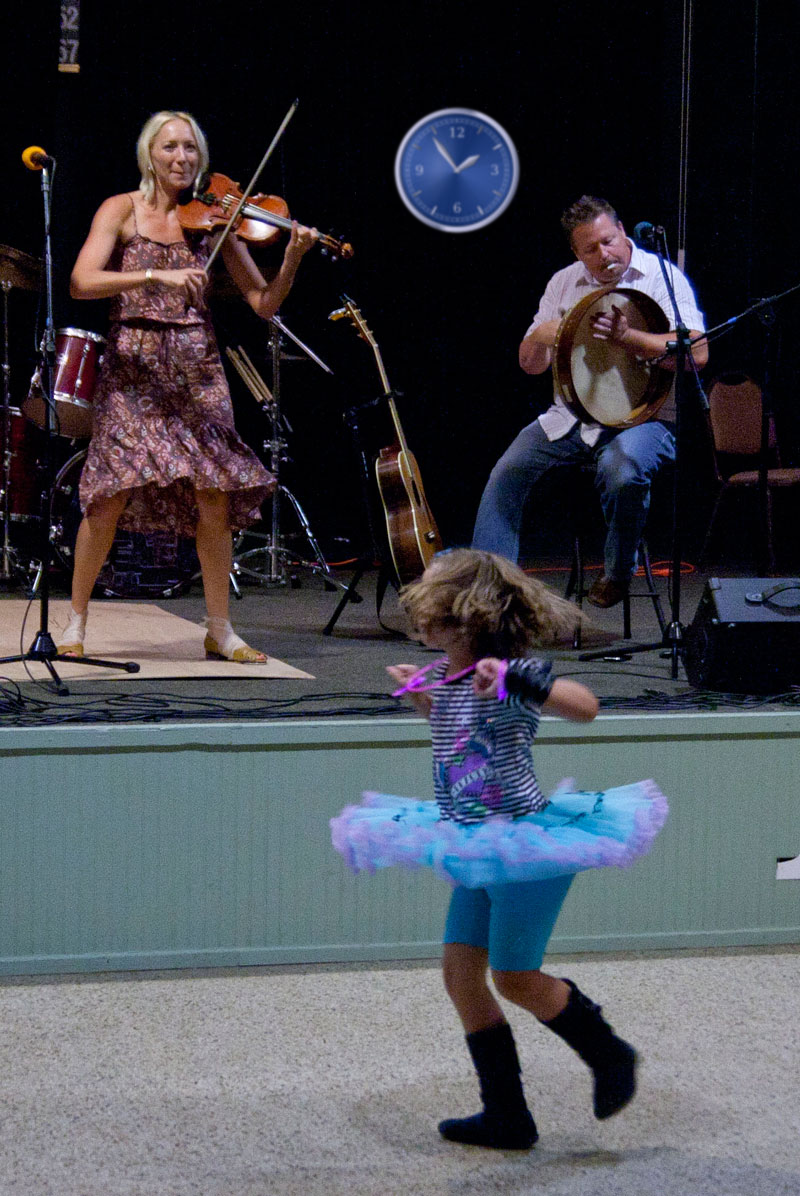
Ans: 1:54
